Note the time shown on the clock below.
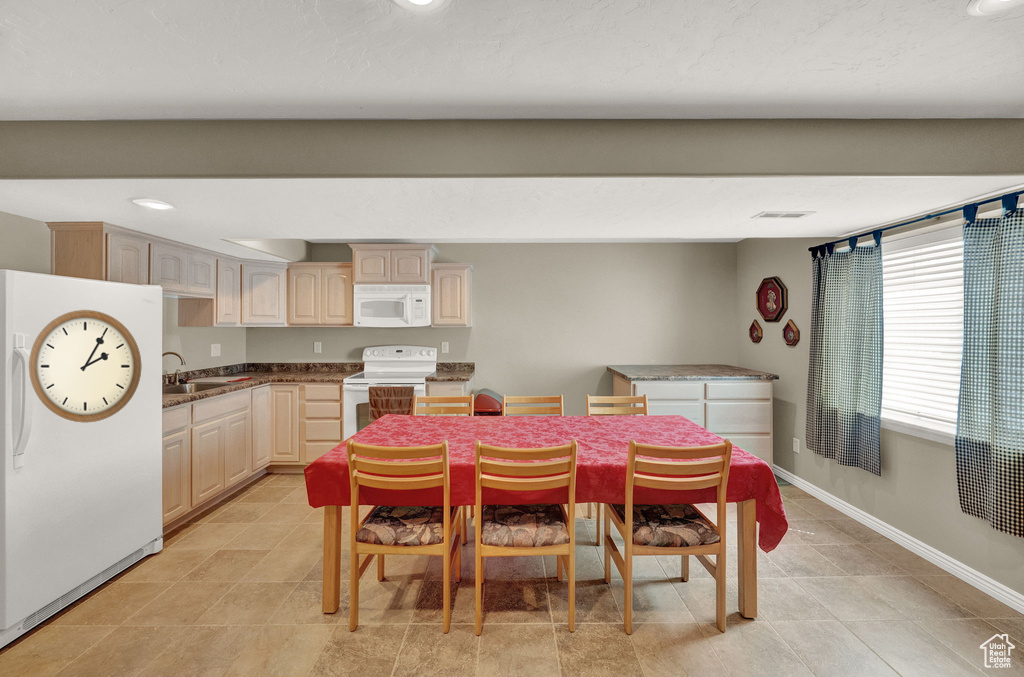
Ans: 2:05
